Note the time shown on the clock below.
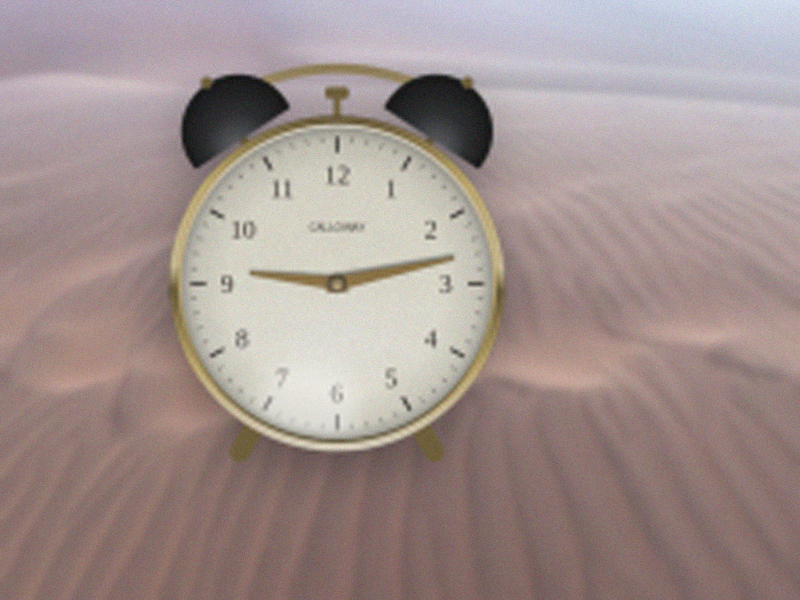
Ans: 9:13
